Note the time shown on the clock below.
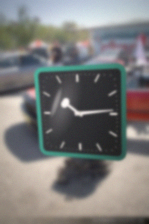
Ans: 10:14
